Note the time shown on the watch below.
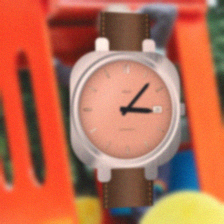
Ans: 3:07
